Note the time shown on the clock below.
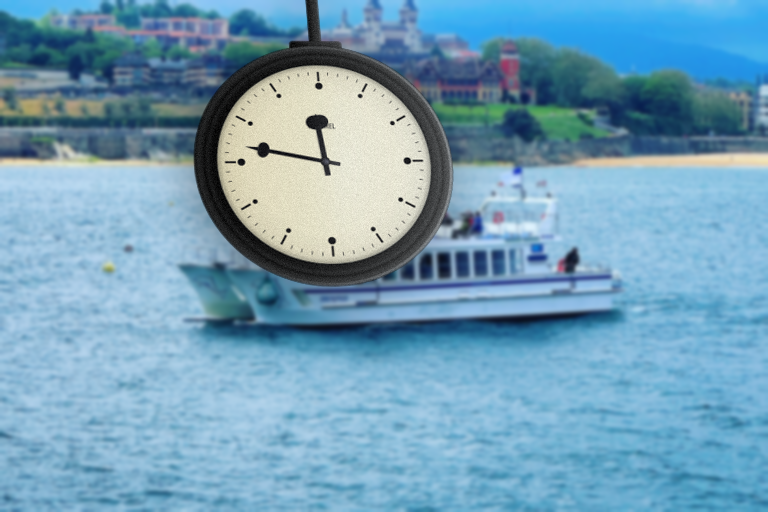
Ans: 11:47
